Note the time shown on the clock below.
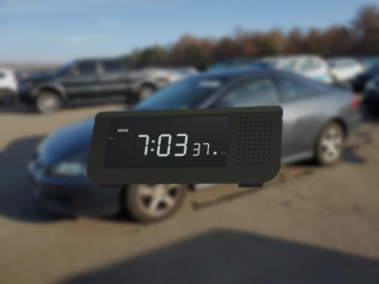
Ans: 7:03:37
